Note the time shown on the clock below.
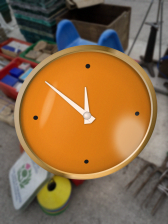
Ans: 11:52
